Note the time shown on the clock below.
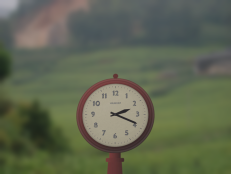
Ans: 2:19
